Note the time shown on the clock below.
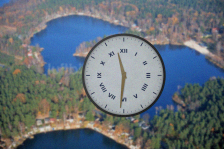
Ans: 11:31
